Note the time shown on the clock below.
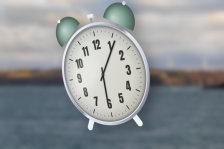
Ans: 6:06
